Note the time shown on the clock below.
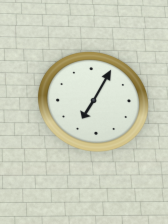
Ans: 7:05
